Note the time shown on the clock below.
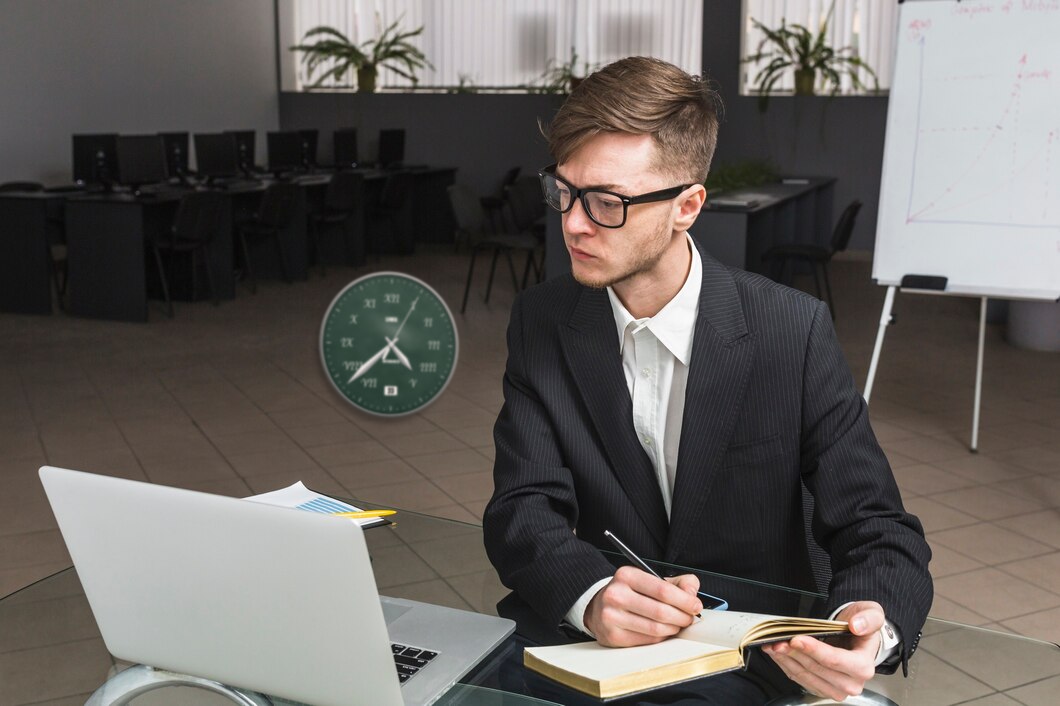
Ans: 4:38:05
